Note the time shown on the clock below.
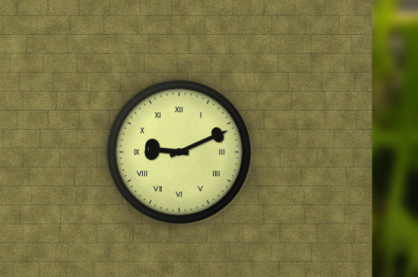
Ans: 9:11
